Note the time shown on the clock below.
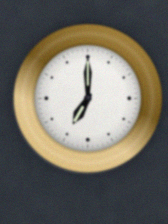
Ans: 7:00
